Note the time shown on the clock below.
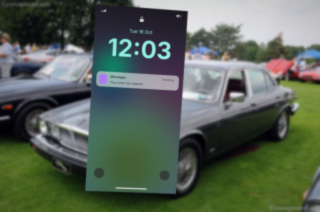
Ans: 12:03
